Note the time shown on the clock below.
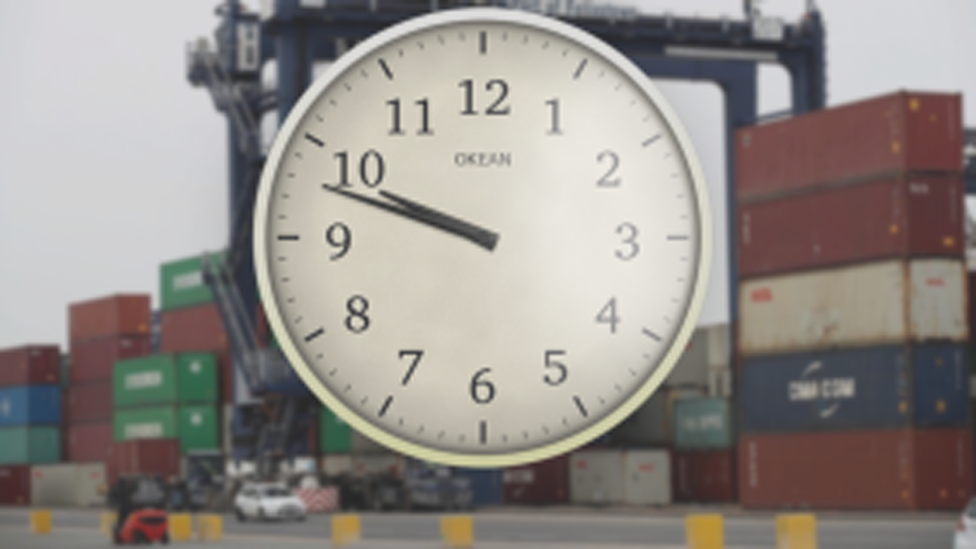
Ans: 9:48
